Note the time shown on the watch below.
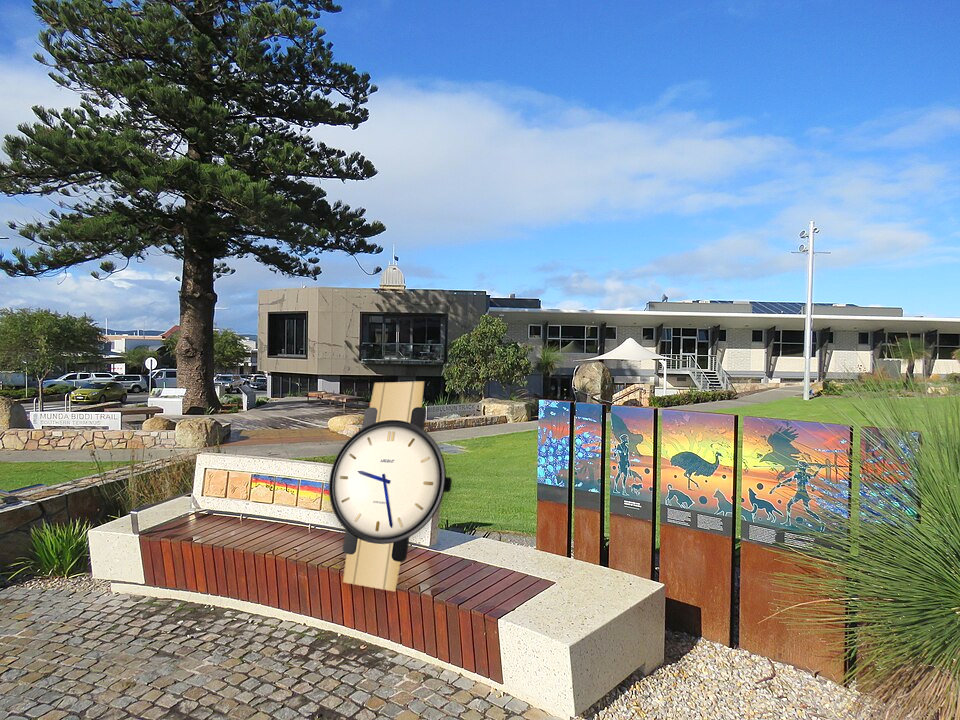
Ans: 9:27
